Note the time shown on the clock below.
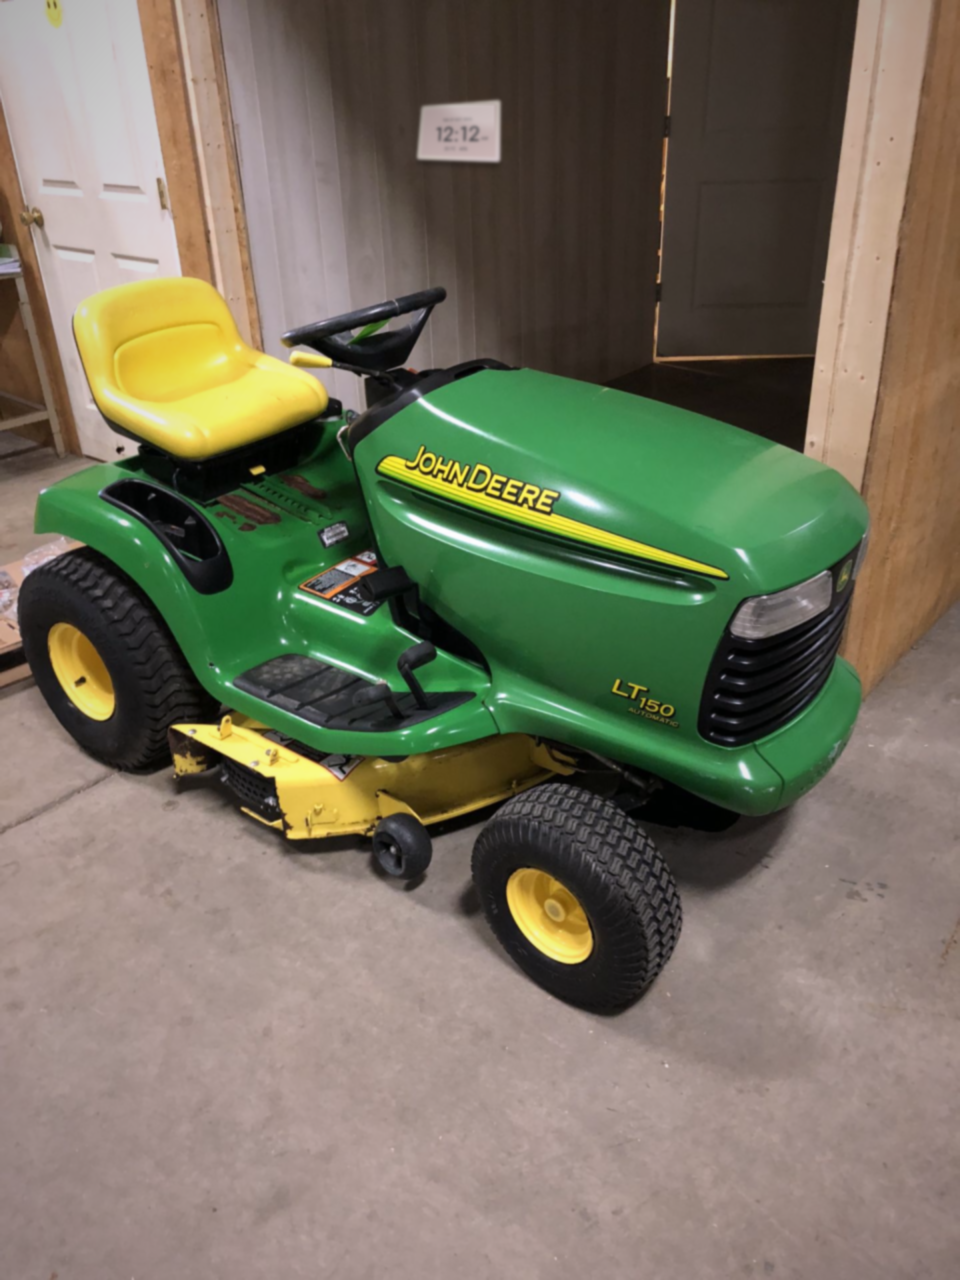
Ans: 12:12
